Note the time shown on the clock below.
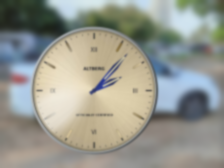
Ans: 2:07
